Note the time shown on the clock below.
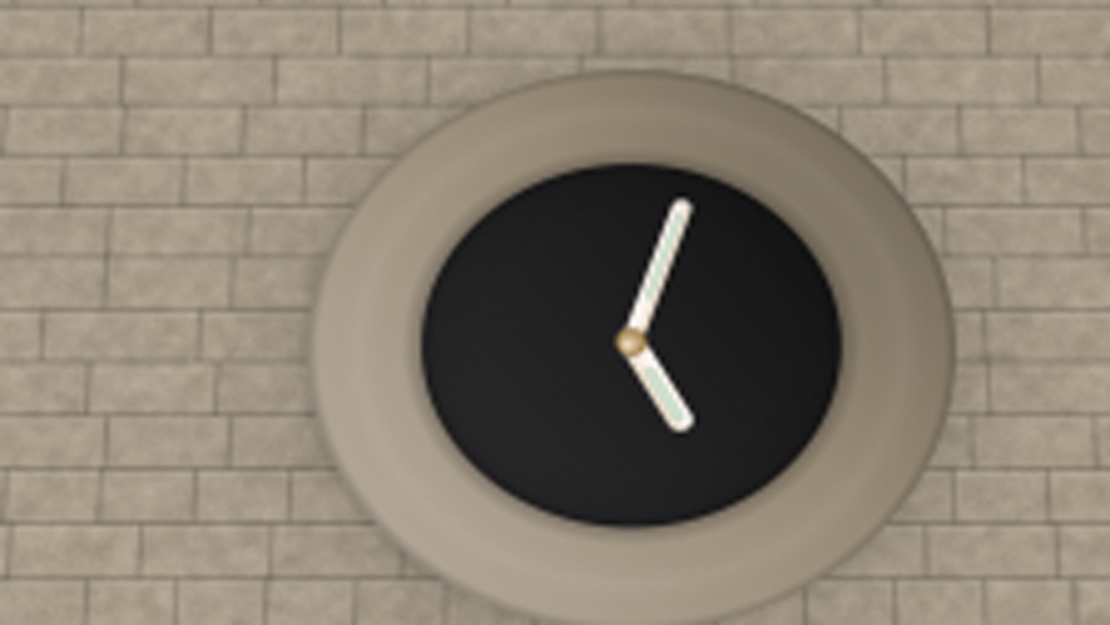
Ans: 5:03
